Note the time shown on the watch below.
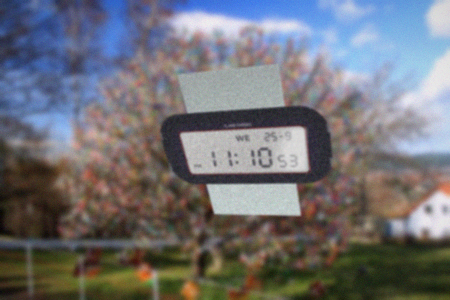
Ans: 11:10:53
